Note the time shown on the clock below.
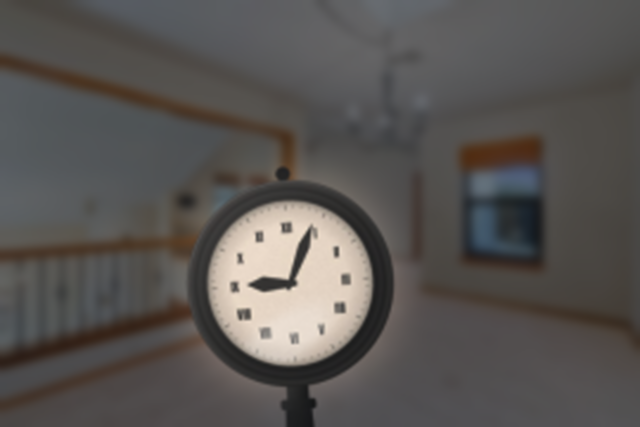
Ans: 9:04
